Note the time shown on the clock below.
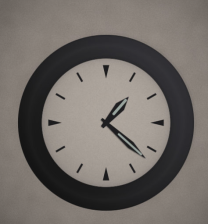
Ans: 1:22
